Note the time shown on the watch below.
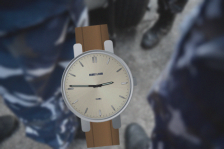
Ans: 2:46
